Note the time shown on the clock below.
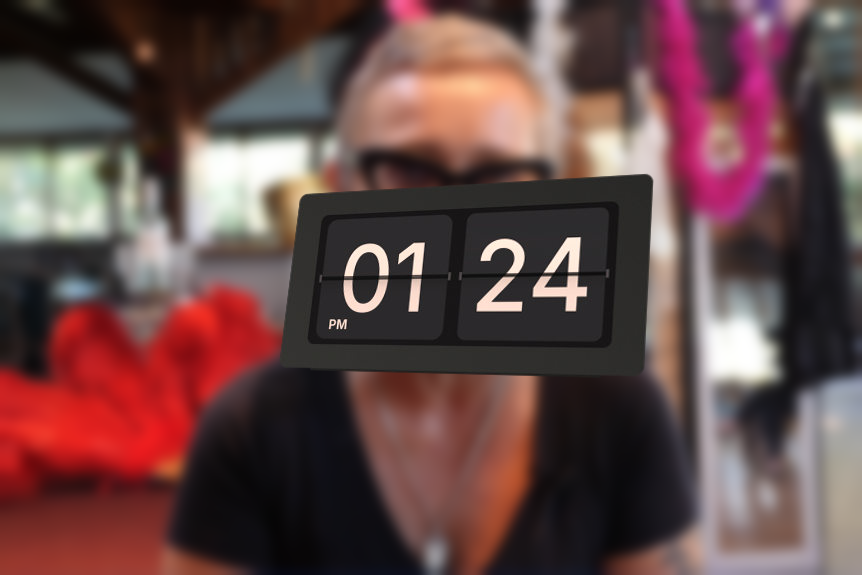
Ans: 1:24
